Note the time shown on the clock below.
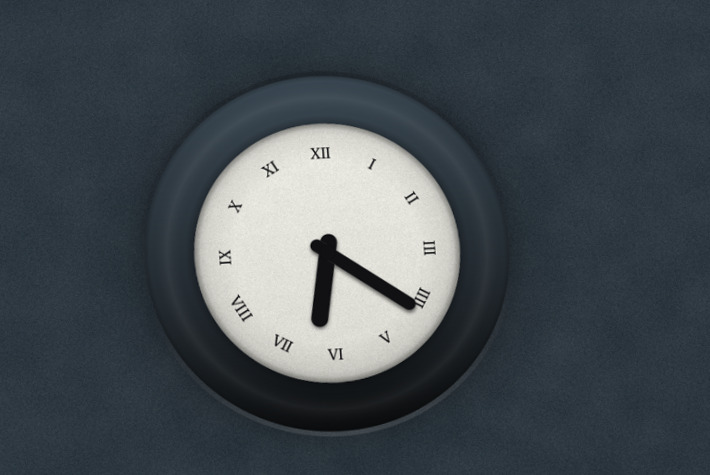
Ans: 6:21
